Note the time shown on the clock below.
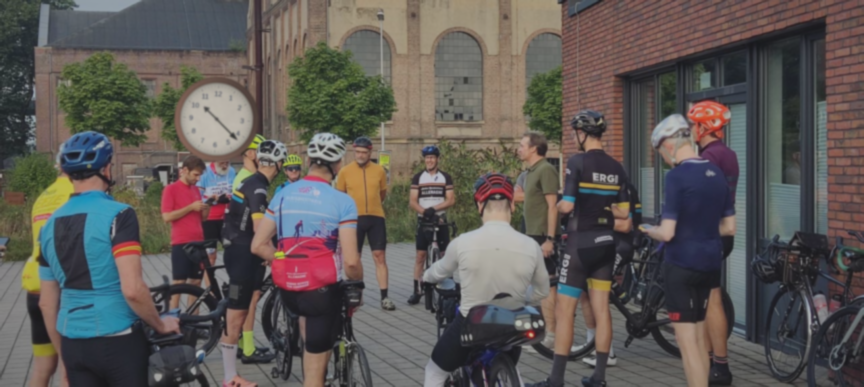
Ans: 10:22
